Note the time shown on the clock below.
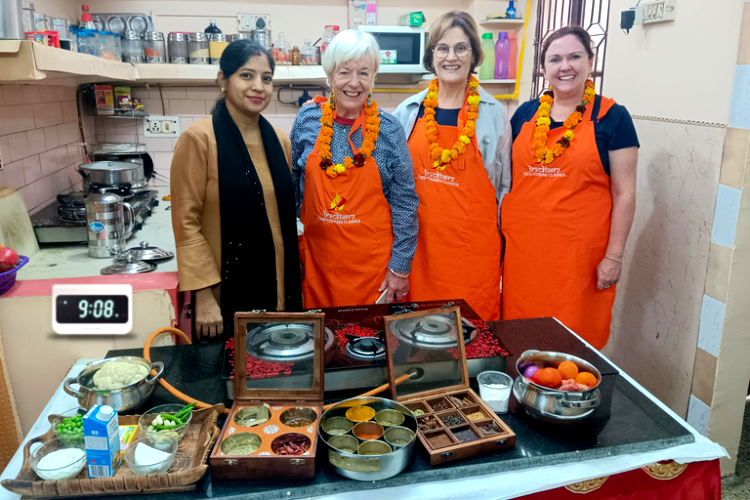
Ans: 9:08
